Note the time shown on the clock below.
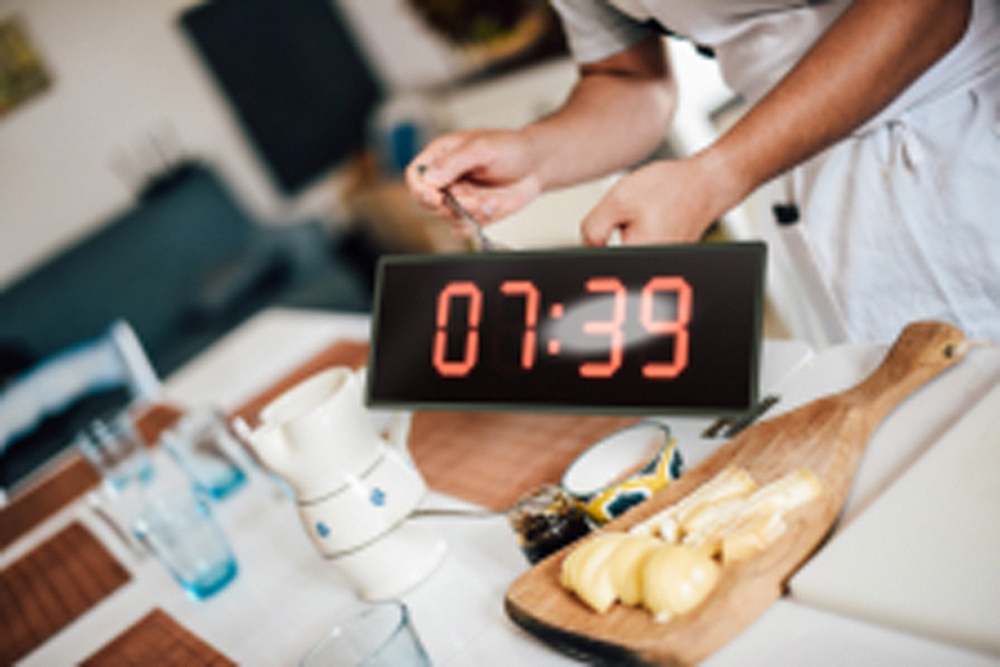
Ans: 7:39
